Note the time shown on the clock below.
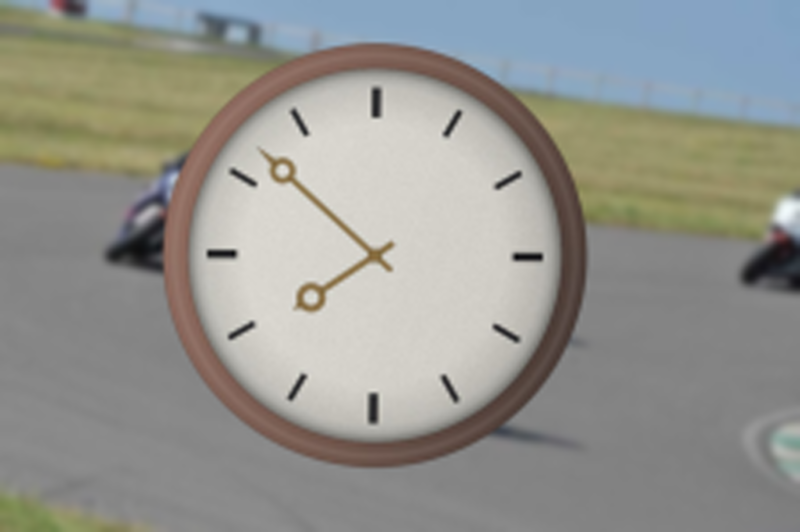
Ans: 7:52
